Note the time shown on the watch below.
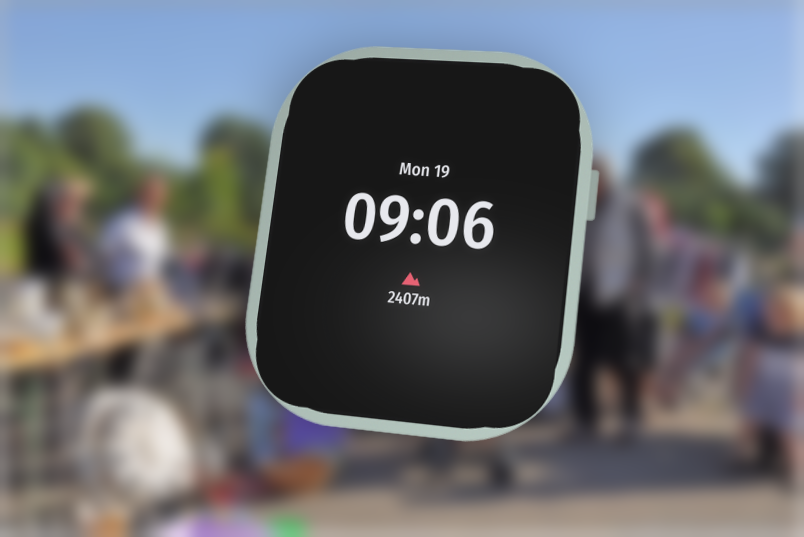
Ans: 9:06
